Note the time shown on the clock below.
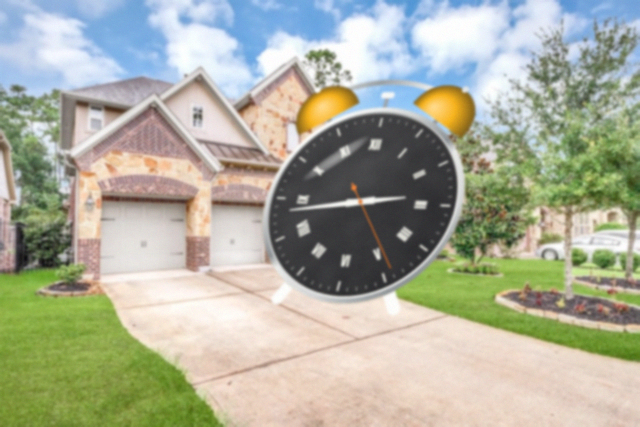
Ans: 2:43:24
